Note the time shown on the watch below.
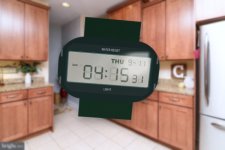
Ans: 4:15:31
